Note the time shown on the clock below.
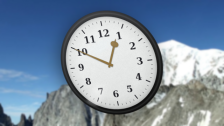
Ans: 12:50
